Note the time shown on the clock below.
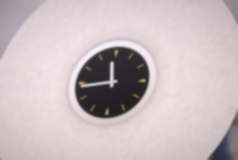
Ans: 11:44
